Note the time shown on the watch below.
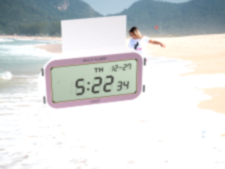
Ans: 5:22:34
